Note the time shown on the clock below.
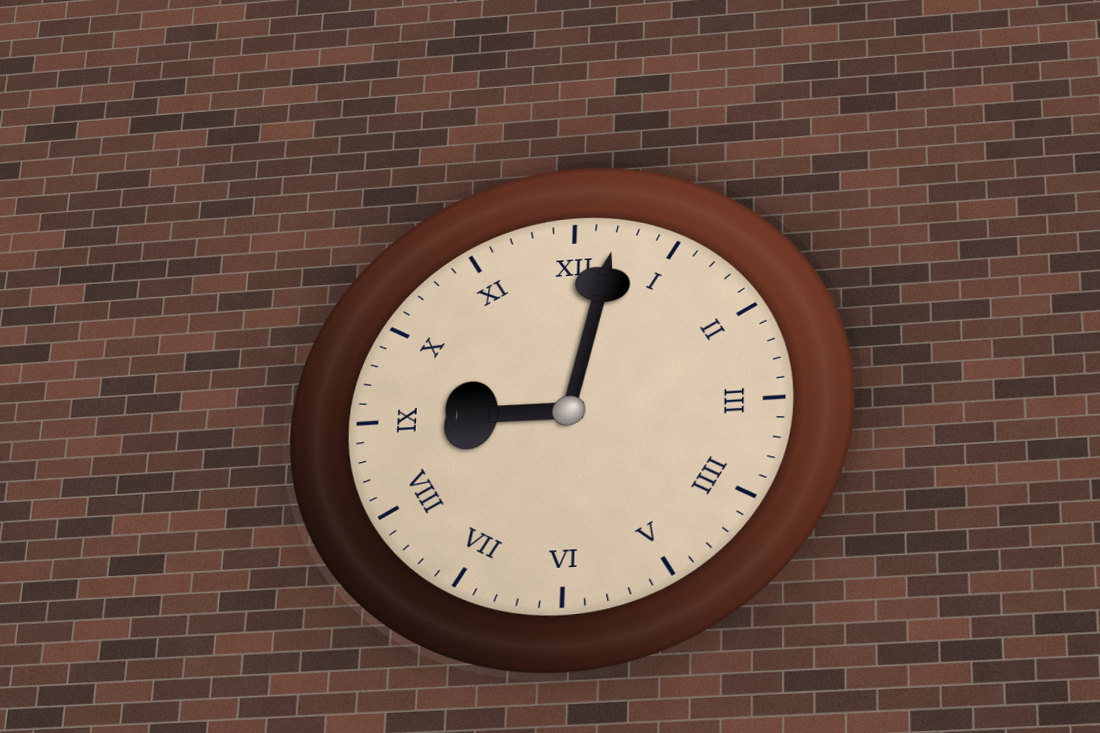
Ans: 9:02
